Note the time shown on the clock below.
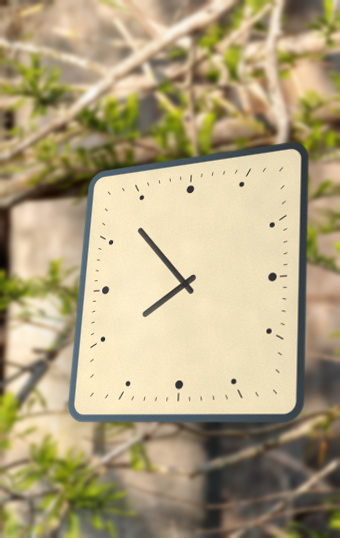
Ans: 7:53
